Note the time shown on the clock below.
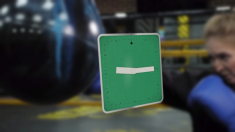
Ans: 9:15
